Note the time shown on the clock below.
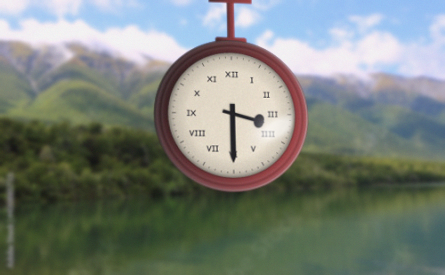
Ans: 3:30
